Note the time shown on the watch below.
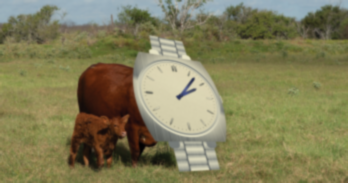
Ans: 2:07
